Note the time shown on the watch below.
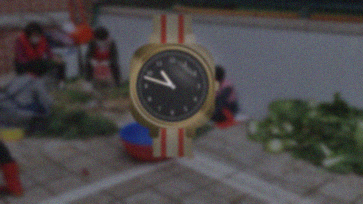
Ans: 10:48
